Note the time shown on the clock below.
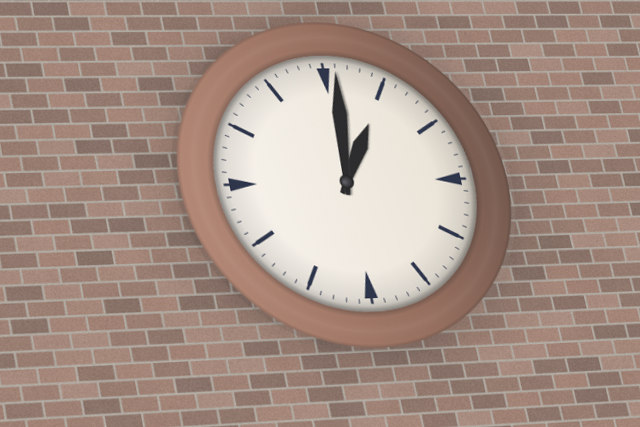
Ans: 1:01
